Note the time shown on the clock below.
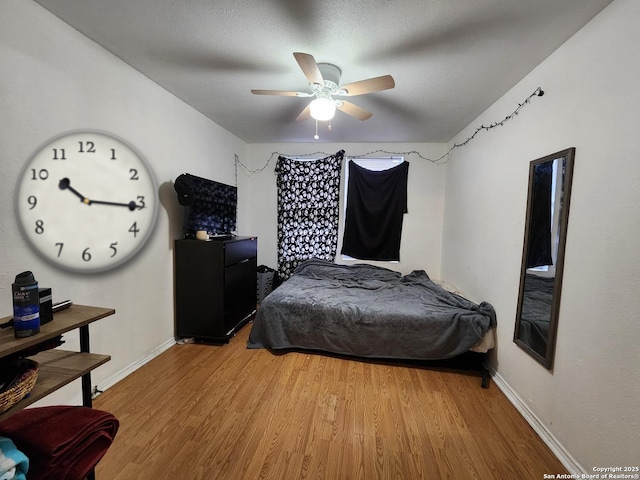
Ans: 10:16
